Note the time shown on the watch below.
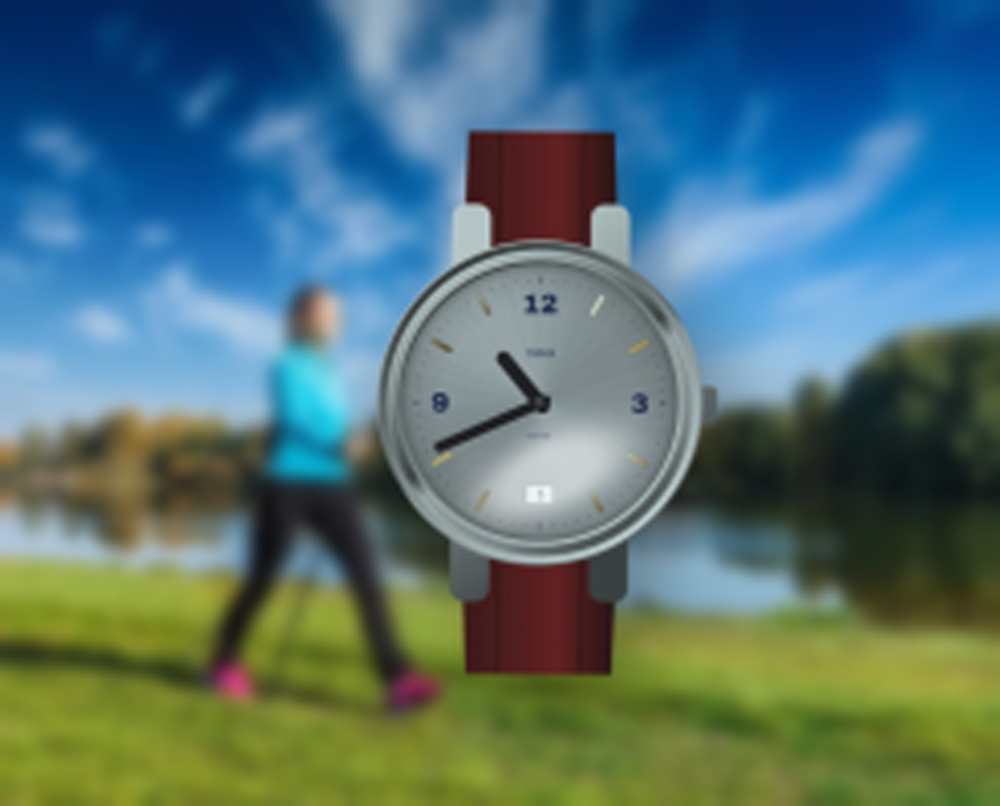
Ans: 10:41
